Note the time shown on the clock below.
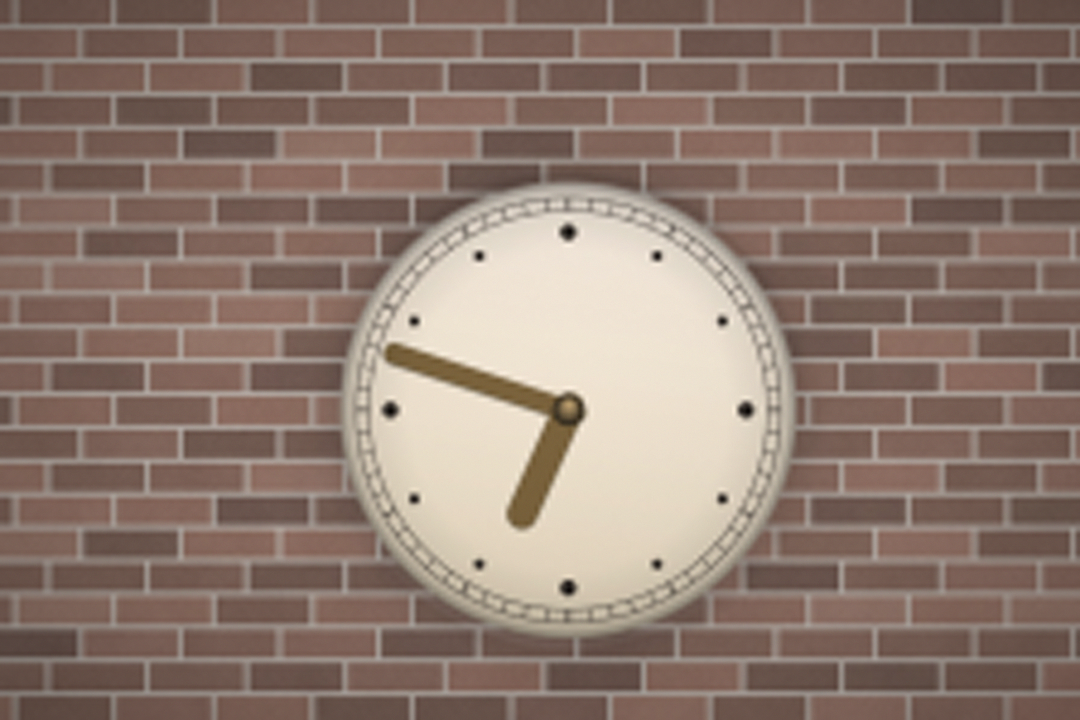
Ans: 6:48
